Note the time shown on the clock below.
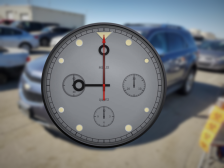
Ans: 9:00
